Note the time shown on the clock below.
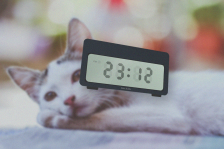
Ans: 23:12
